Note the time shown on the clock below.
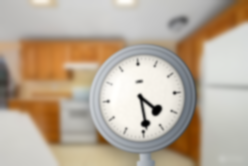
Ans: 4:29
